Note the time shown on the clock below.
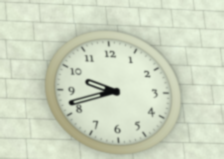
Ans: 9:42
